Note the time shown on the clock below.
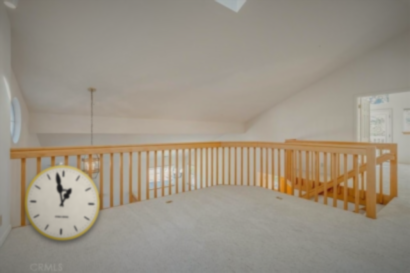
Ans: 12:58
